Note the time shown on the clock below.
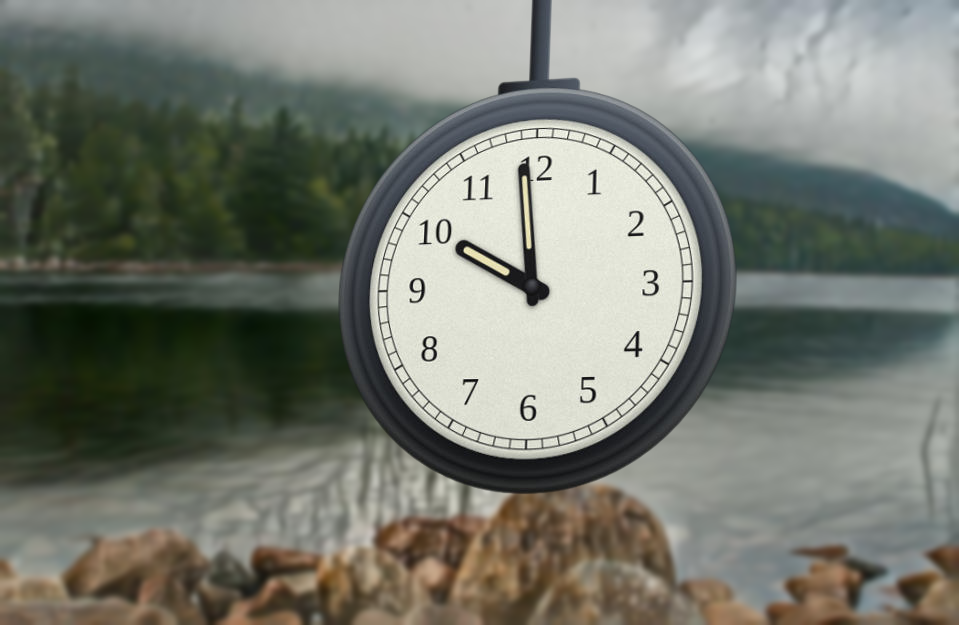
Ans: 9:59
